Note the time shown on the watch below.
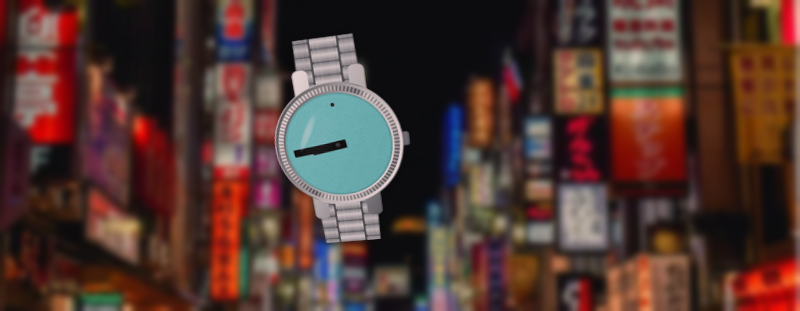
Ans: 8:44
